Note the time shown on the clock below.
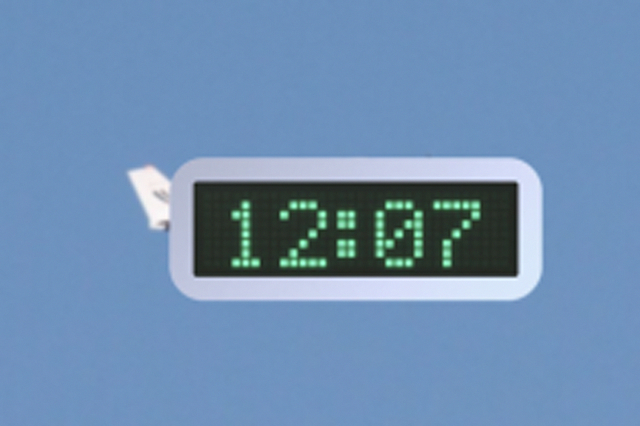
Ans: 12:07
